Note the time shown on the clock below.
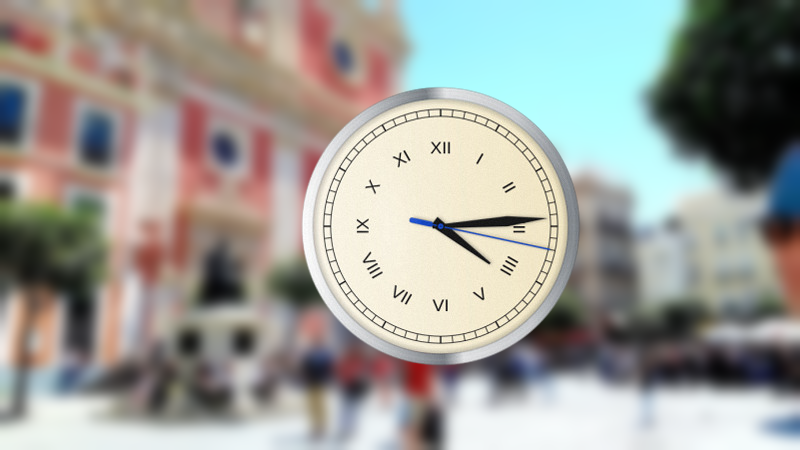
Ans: 4:14:17
